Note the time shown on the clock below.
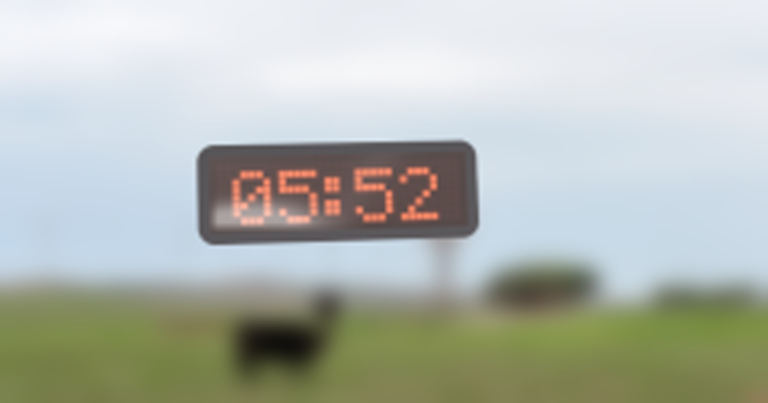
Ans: 5:52
